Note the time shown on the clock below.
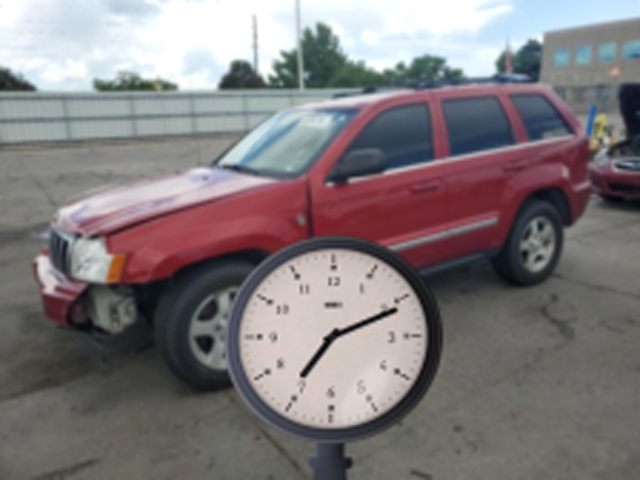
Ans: 7:11
